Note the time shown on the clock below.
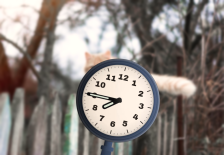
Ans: 7:45
